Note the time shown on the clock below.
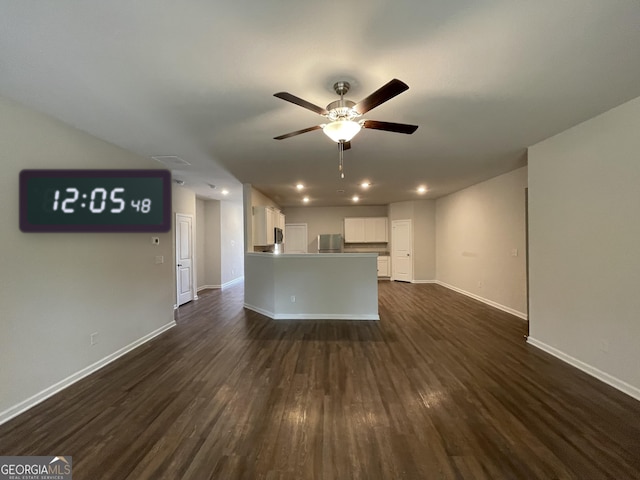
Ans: 12:05:48
